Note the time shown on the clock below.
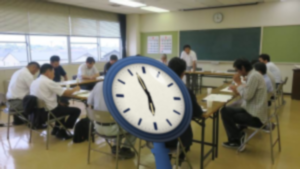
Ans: 5:57
